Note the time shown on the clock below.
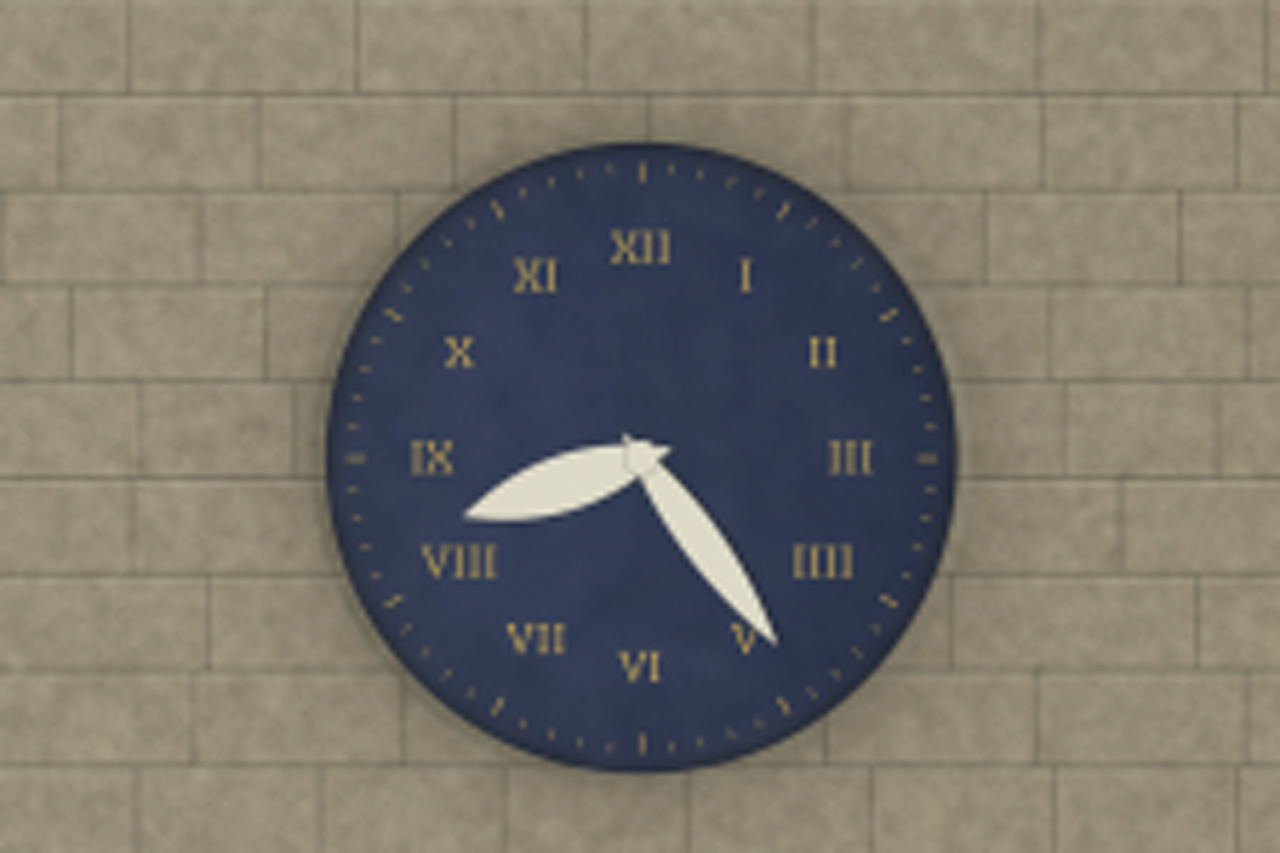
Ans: 8:24
